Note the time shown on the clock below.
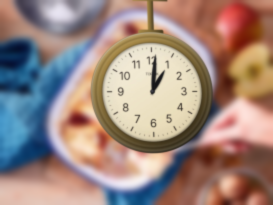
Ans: 1:01
